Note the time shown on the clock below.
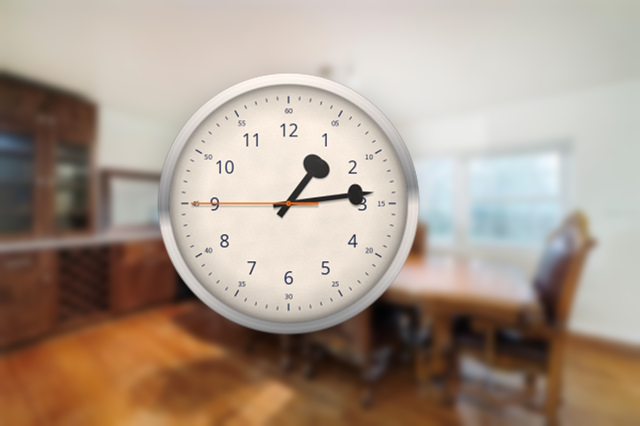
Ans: 1:13:45
